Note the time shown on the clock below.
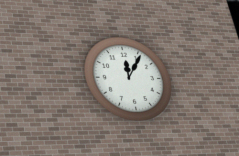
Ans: 12:06
